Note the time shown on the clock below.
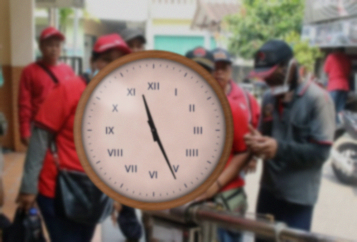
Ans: 11:26
